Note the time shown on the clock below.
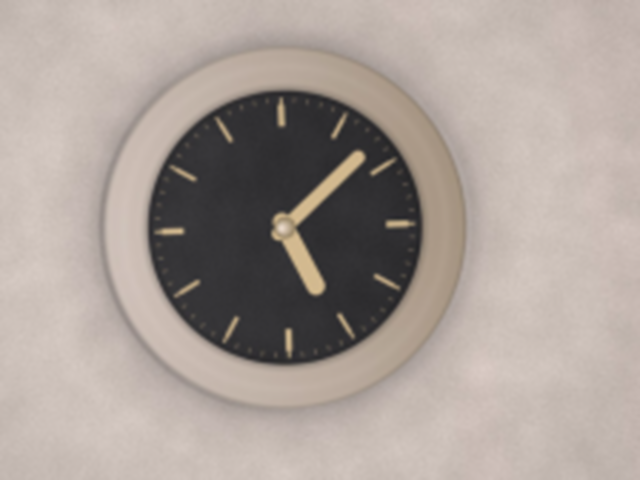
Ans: 5:08
